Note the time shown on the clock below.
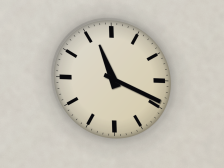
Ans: 11:19
